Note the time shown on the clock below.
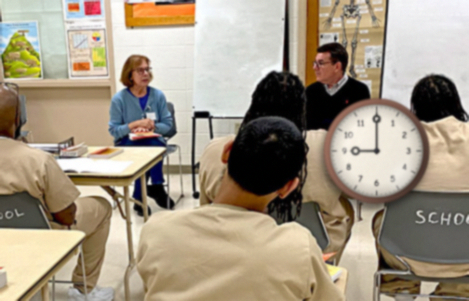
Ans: 9:00
